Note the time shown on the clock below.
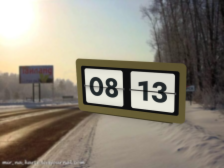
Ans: 8:13
